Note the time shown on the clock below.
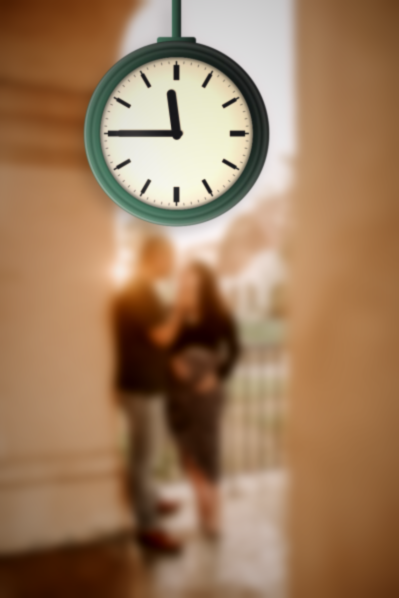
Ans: 11:45
